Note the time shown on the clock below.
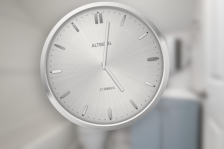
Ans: 5:02
